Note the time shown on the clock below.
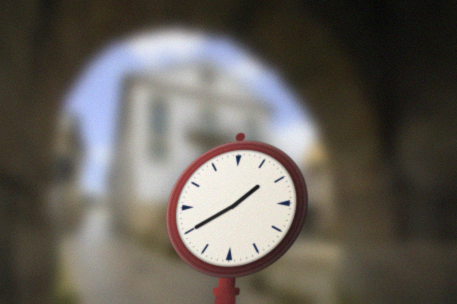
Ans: 1:40
